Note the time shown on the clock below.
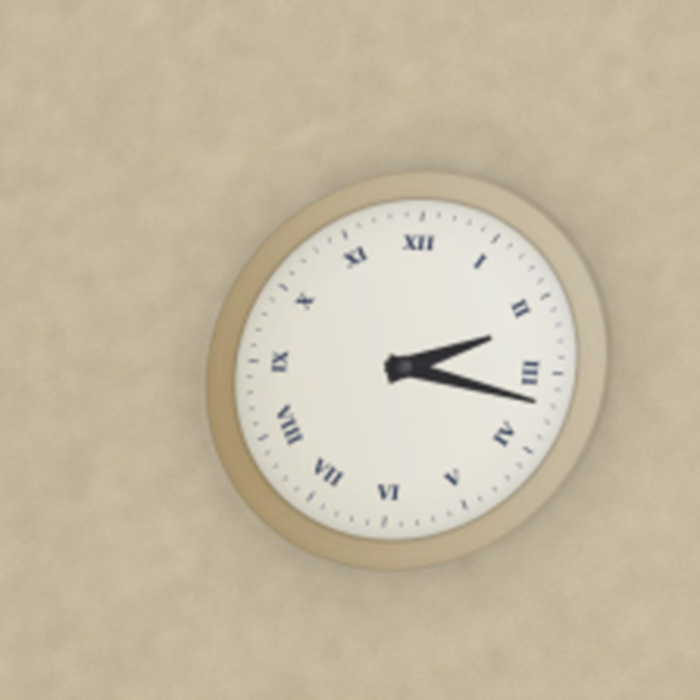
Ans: 2:17
